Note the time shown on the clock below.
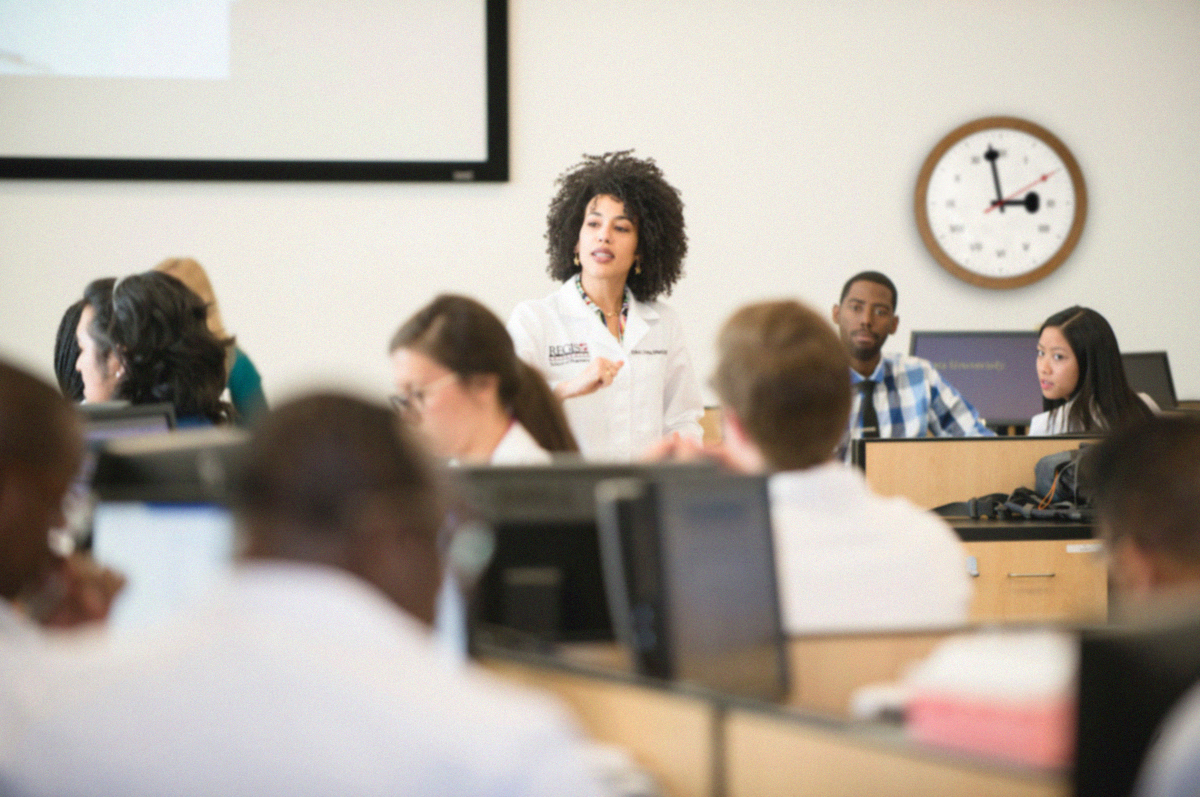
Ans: 2:58:10
